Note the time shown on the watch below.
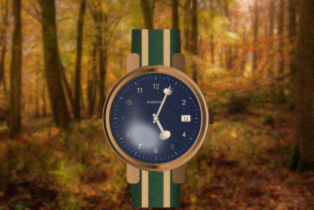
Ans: 5:04
